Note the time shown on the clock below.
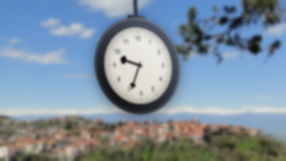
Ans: 9:34
